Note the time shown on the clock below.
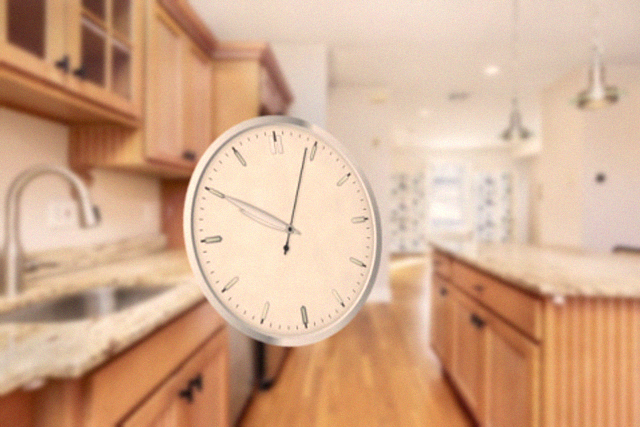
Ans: 9:50:04
